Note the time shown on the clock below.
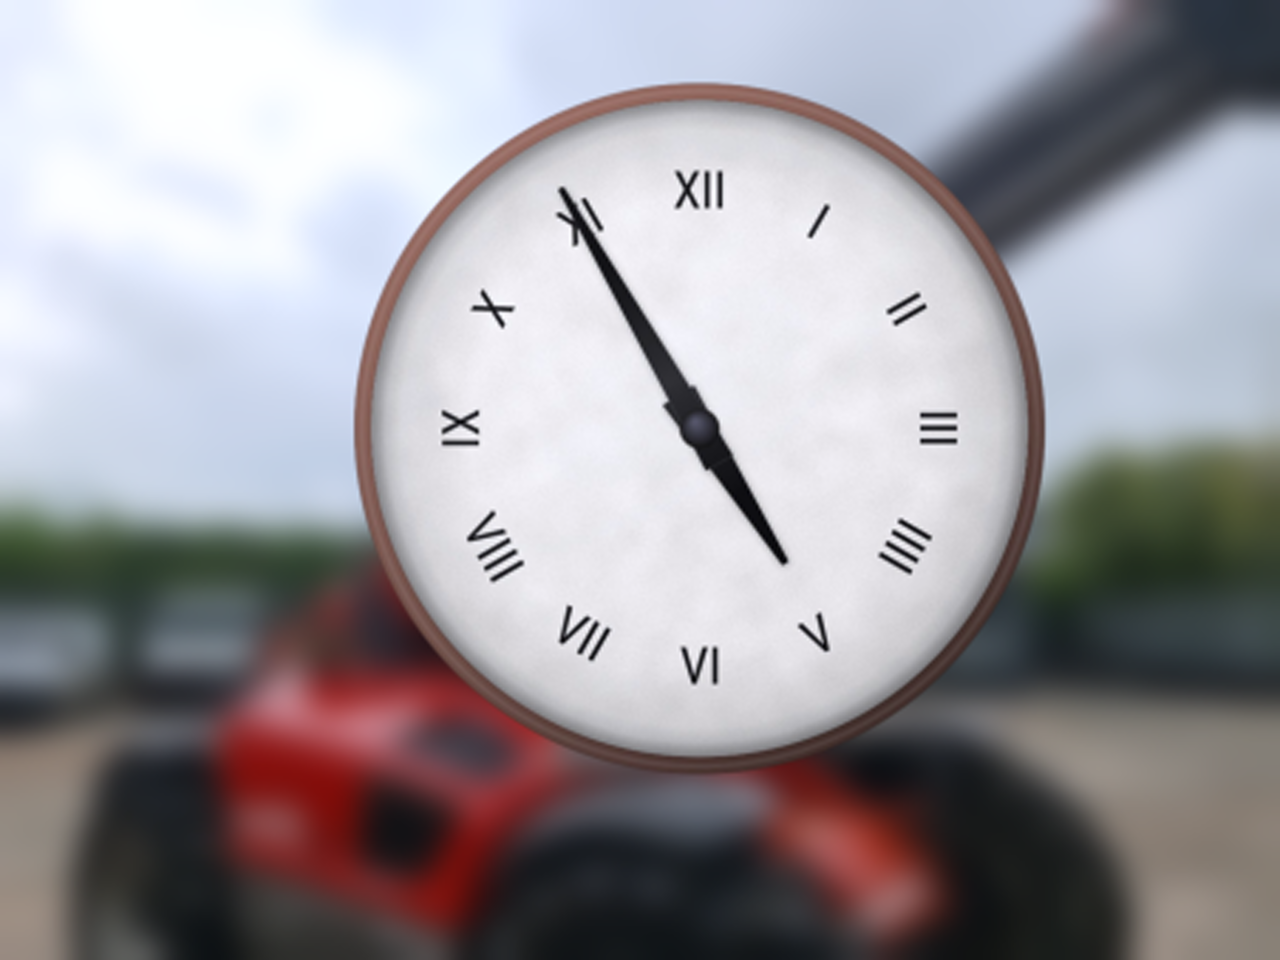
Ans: 4:55
